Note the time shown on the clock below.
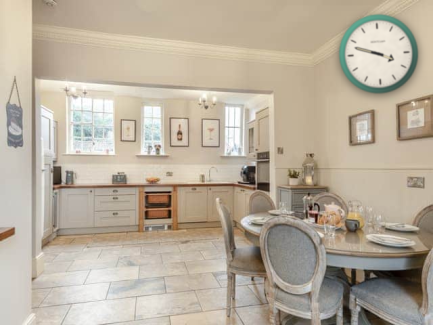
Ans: 3:48
